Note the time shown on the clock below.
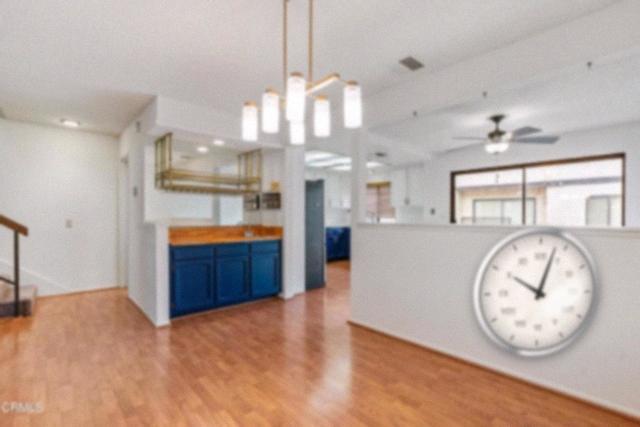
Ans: 10:03
